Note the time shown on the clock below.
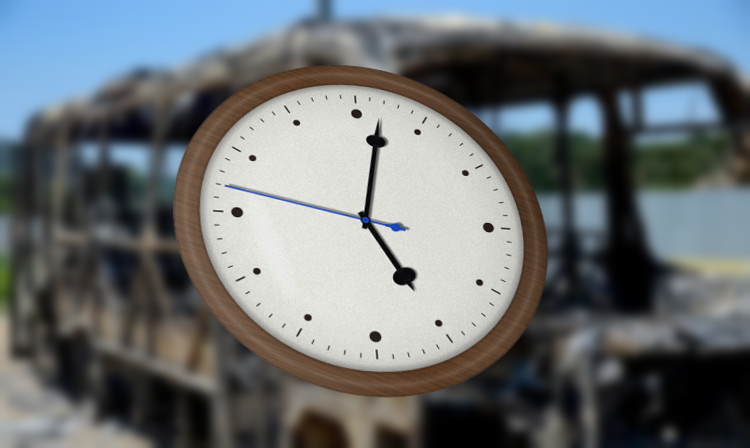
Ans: 5:01:47
